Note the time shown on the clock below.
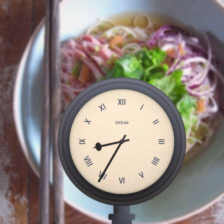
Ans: 8:35
